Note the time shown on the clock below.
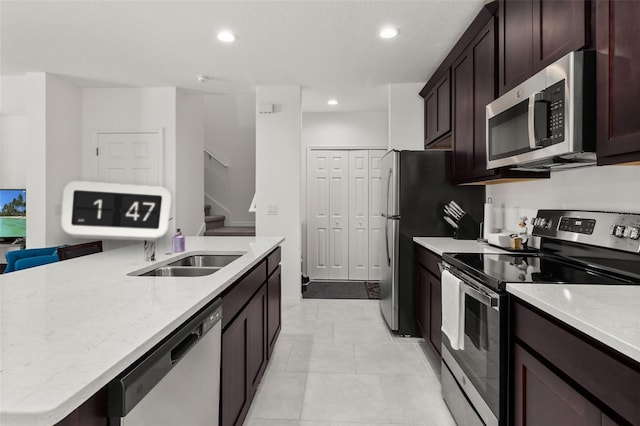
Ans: 1:47
